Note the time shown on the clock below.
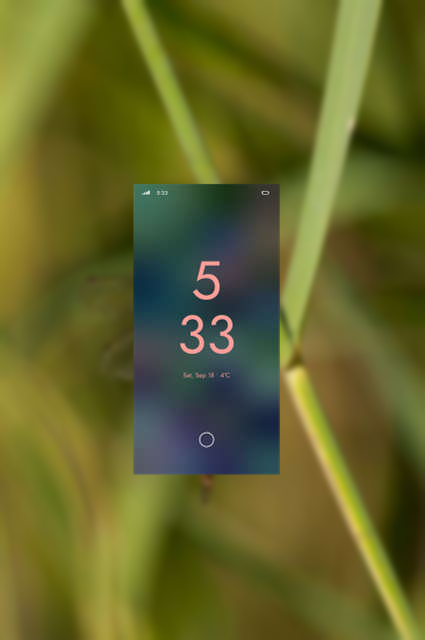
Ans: 5:33
